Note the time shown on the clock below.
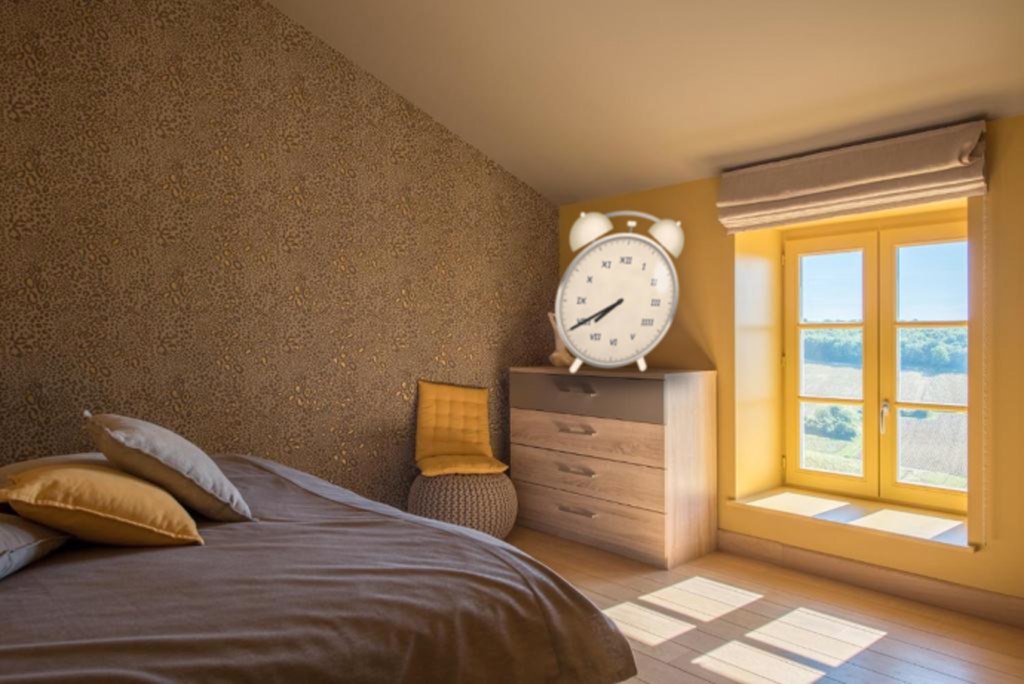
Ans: 7:40
